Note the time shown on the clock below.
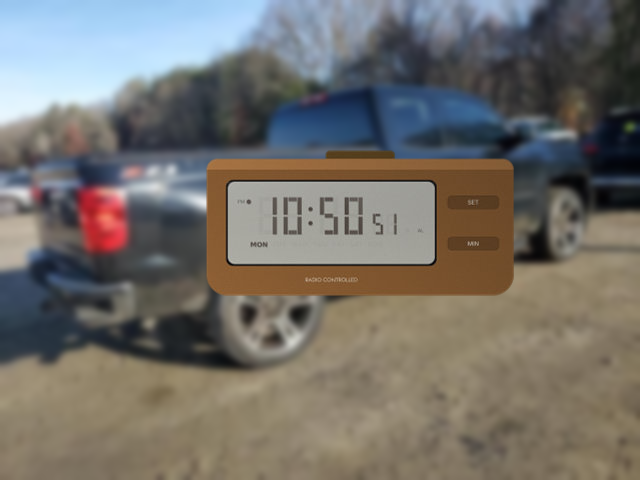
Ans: 10:50:51
